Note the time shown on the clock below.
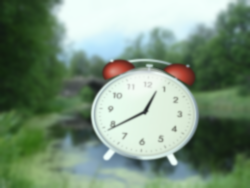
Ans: 12:39
